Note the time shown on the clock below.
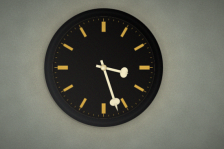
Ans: 3:27
